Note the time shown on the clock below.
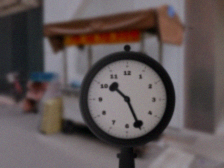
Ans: 10:26
